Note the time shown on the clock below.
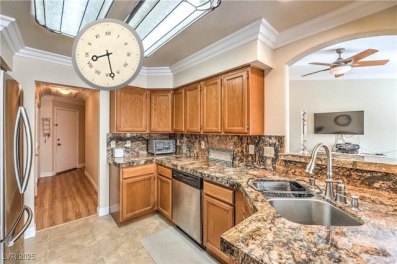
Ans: 8:28
